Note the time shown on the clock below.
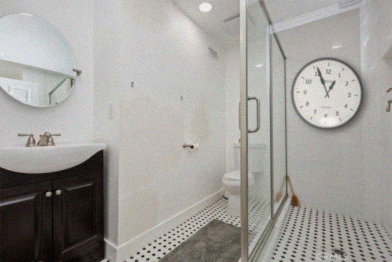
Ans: 12:56
